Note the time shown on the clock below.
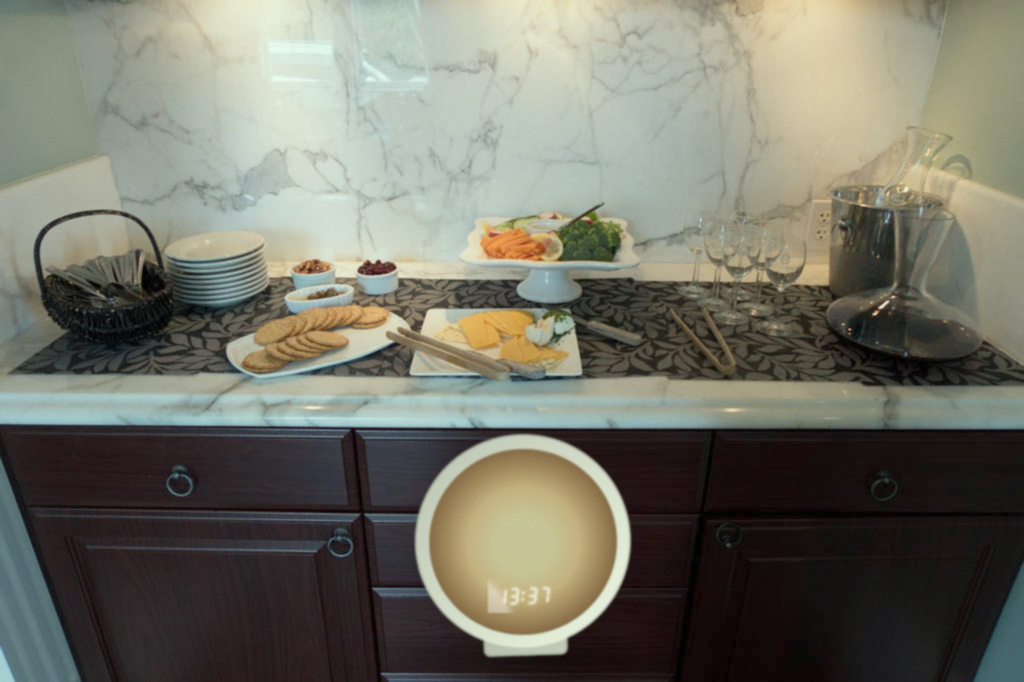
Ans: 13:37
